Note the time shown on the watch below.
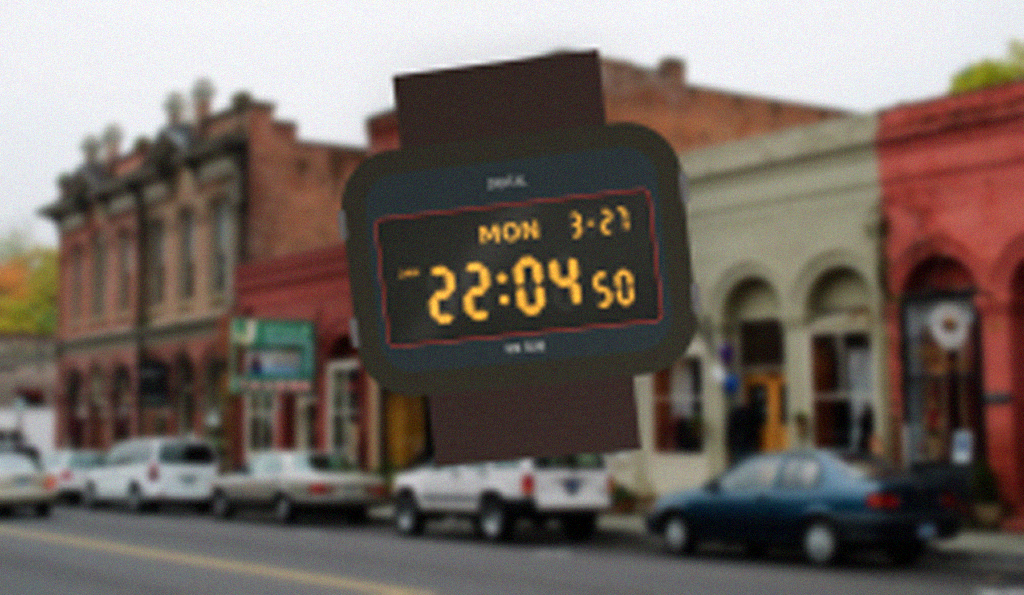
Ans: 22:04:50
